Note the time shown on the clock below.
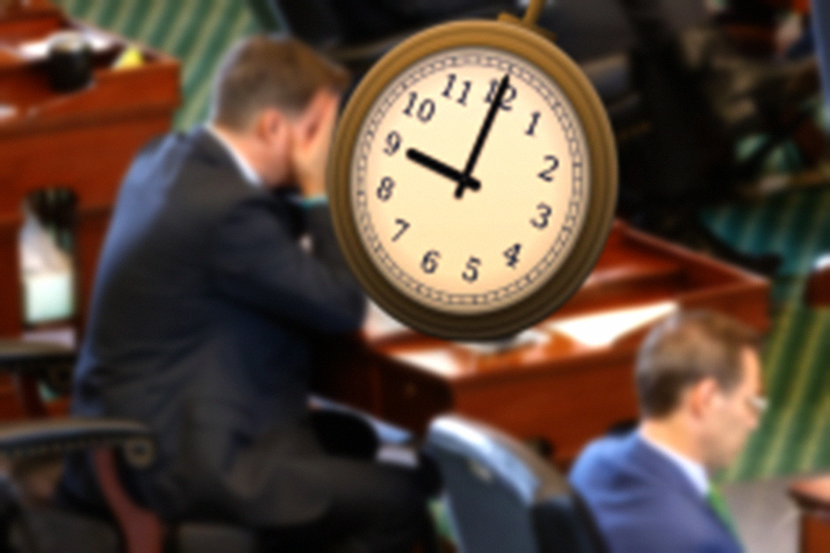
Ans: 9:00
